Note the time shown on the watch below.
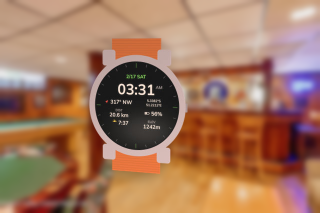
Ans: 3:31
